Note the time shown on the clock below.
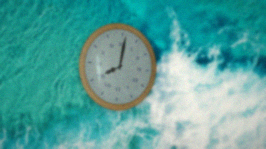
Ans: 8:01
